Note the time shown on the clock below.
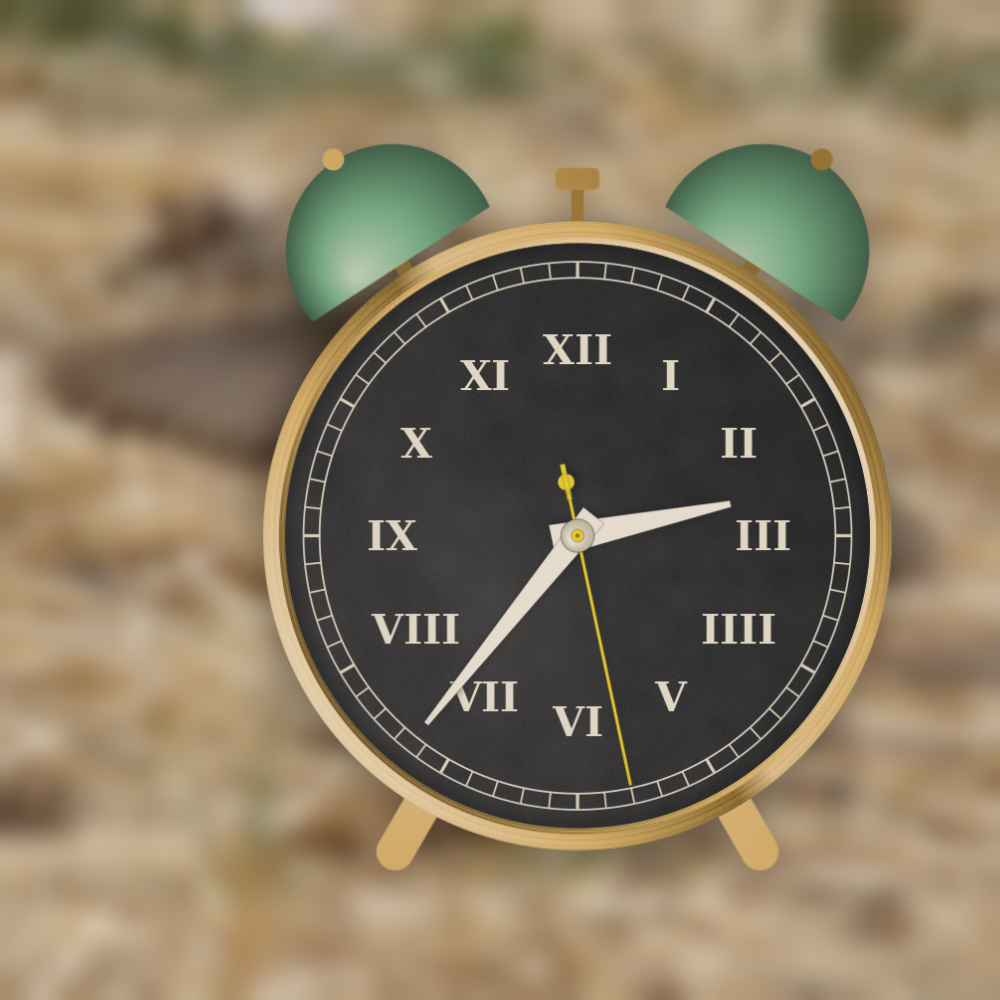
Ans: 2:36:28
